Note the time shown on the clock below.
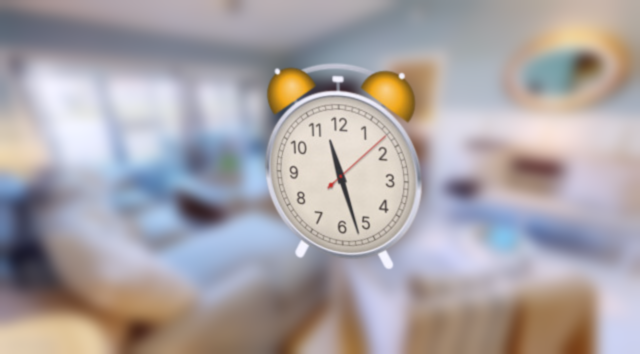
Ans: 11:27:08
